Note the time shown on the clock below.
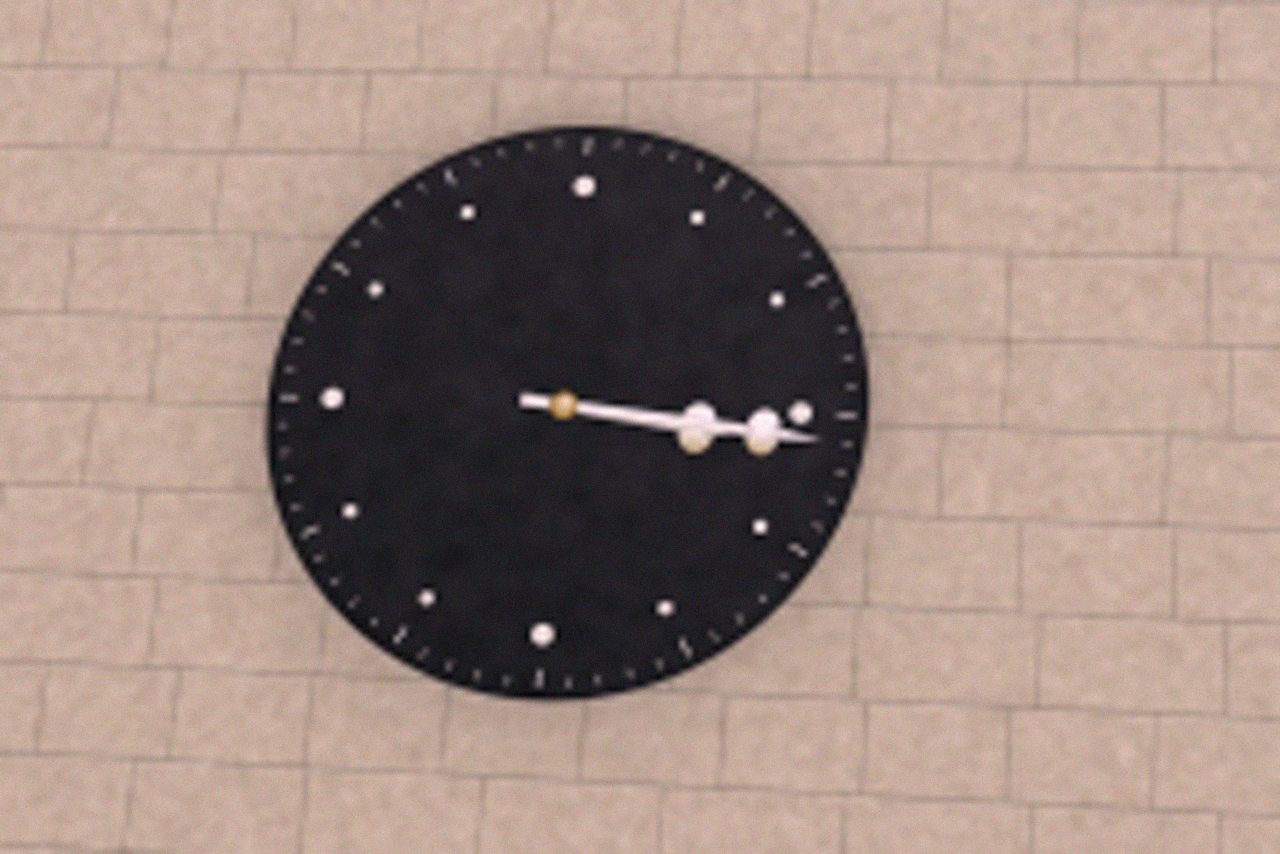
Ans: 3:16
